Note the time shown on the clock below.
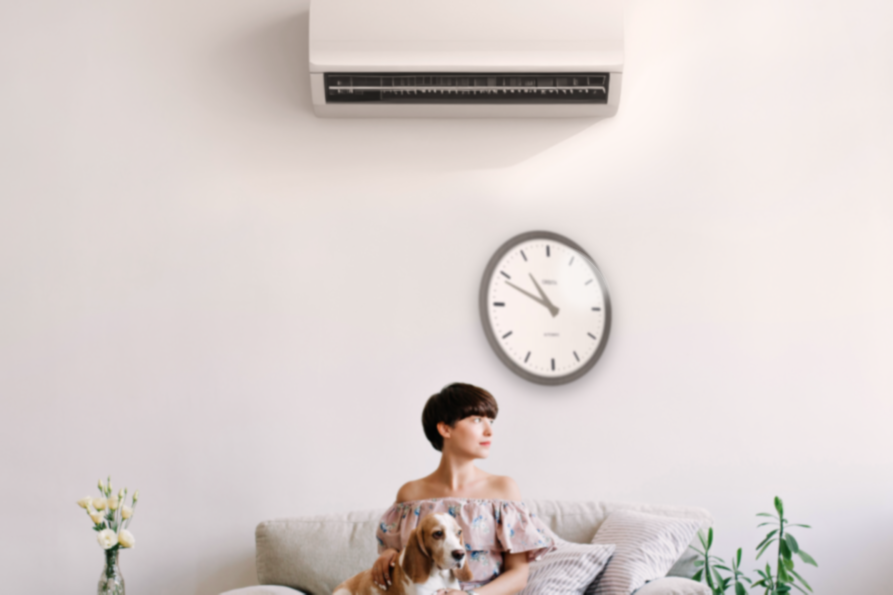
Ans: 10:49
